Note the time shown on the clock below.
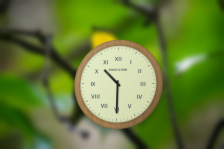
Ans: 10:30
